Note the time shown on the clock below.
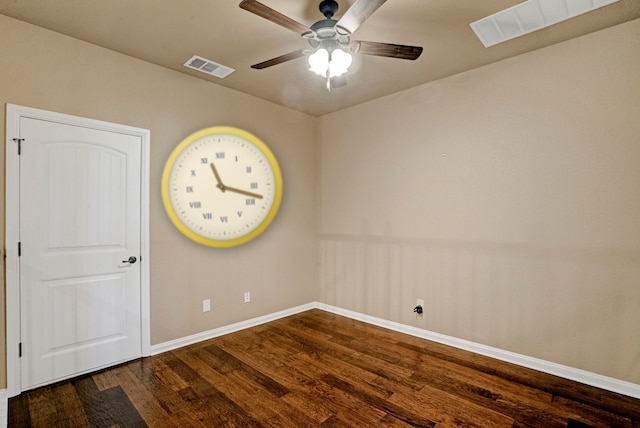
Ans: 11:18
